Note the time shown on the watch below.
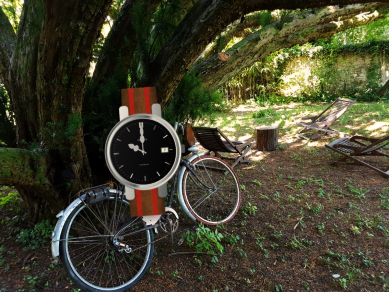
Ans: 10:00
